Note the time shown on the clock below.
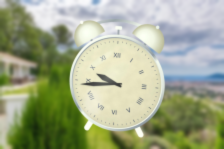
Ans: 9:44
